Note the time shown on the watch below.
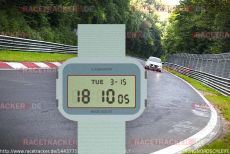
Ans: 18:10:05
